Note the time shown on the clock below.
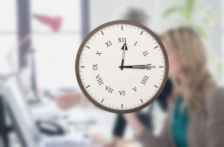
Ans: 12:15
